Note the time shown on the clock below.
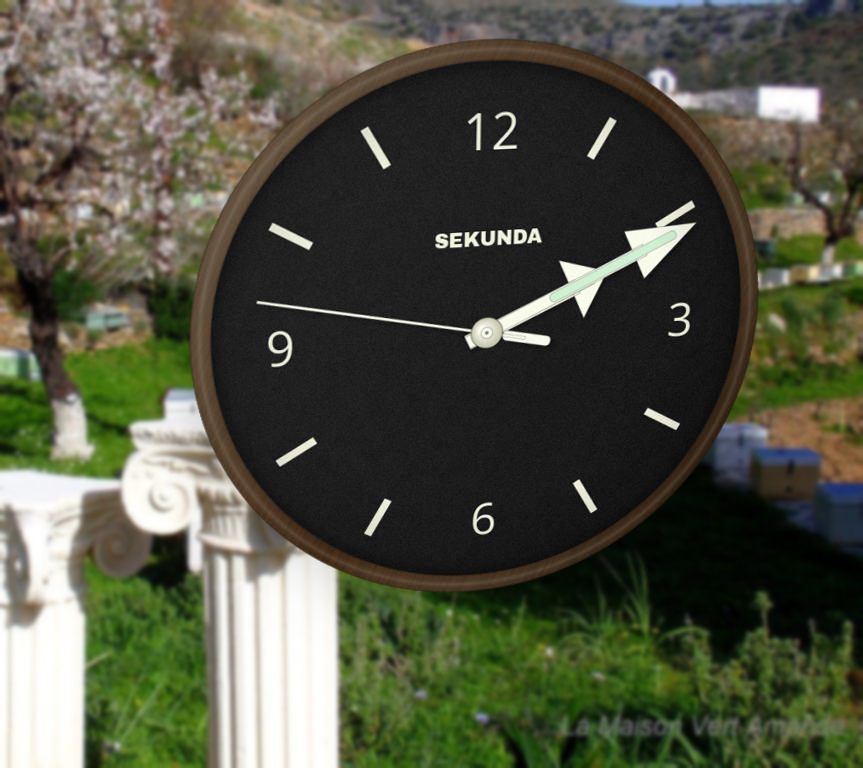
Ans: 2:10:47
